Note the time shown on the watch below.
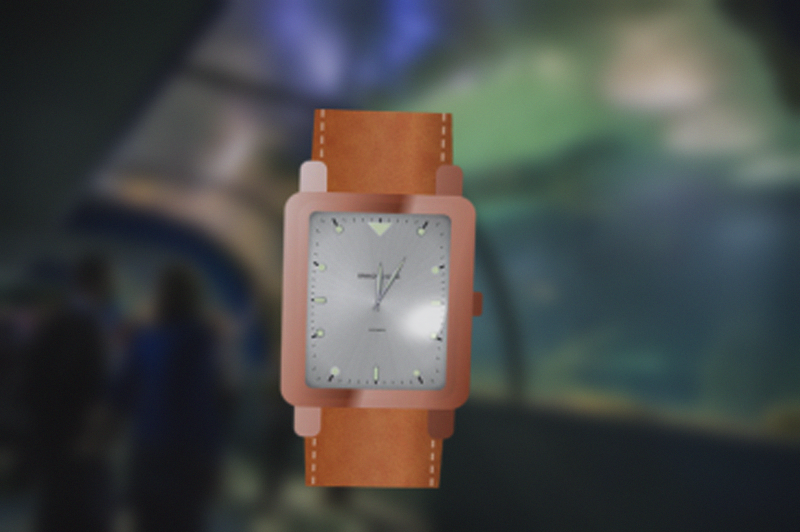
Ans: 12:05
